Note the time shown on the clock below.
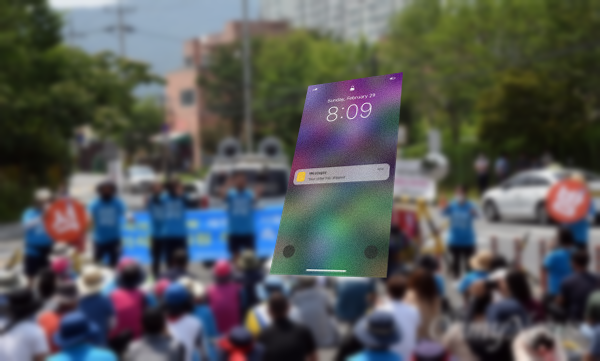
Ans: 8:09
